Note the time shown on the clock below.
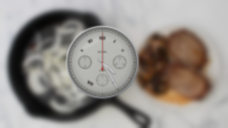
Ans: 4:25
